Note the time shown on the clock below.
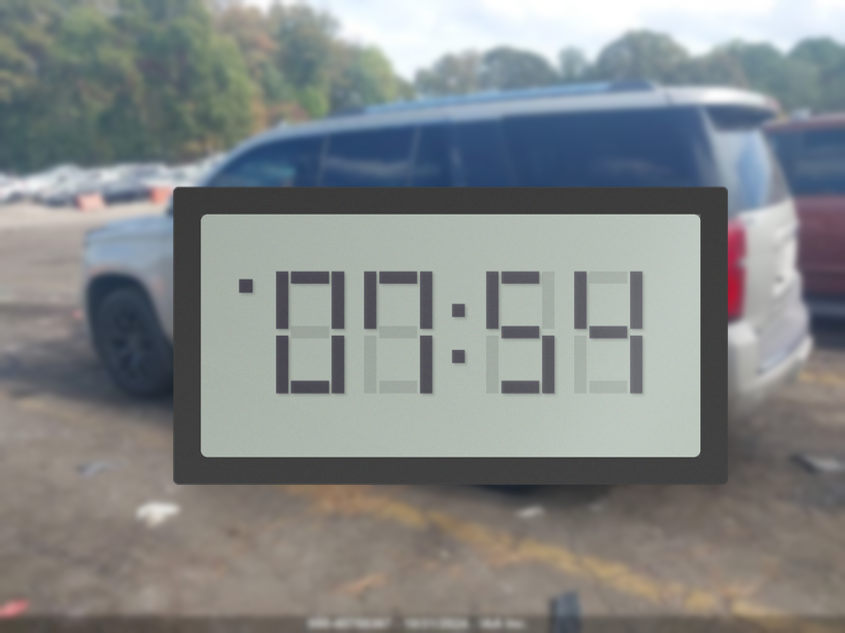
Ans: 7:54
